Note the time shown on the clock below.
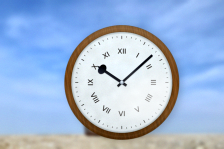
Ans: 10:08
